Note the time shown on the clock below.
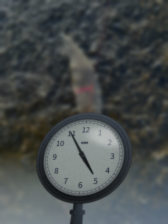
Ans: 4:55
